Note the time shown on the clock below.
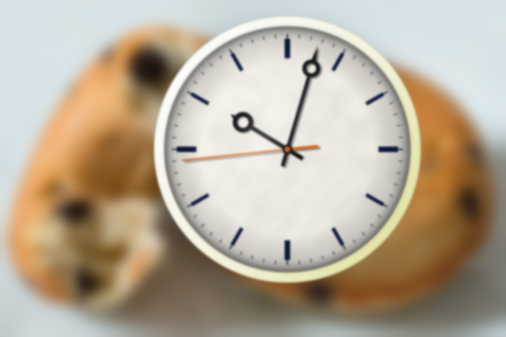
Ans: 10:02:44
